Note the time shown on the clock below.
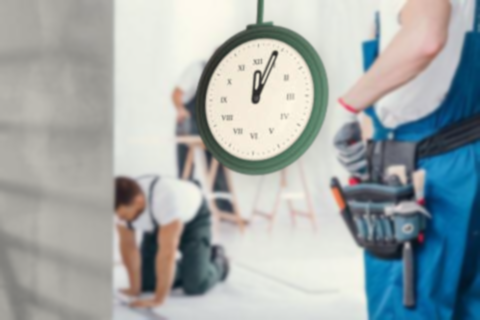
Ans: 12:04
